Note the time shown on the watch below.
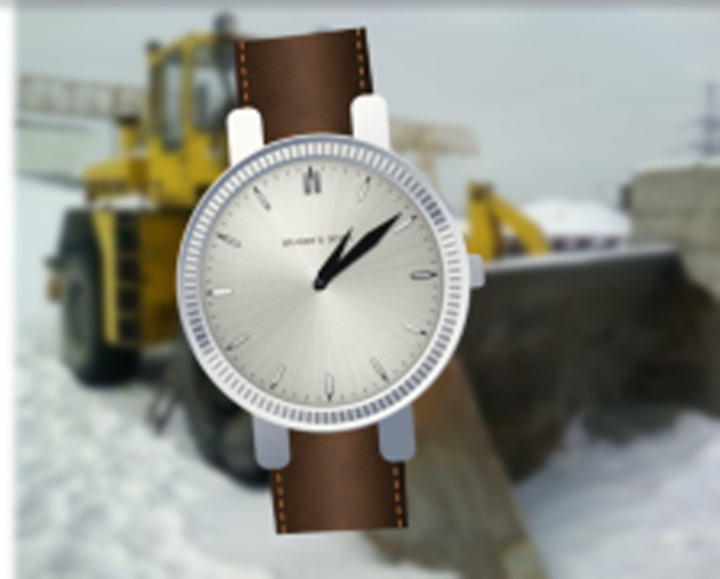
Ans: 1:09
